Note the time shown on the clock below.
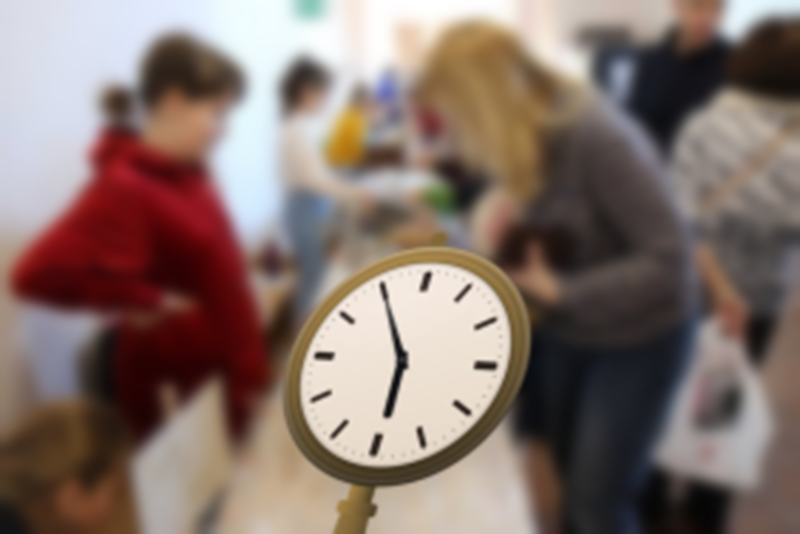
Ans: 5:55
